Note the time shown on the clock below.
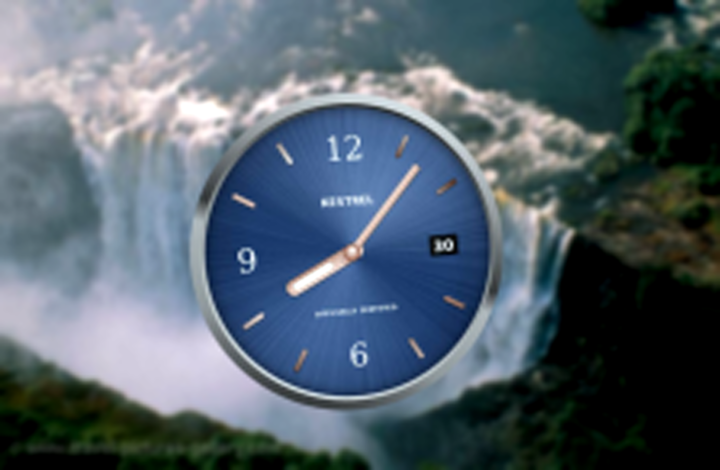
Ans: 8:07
